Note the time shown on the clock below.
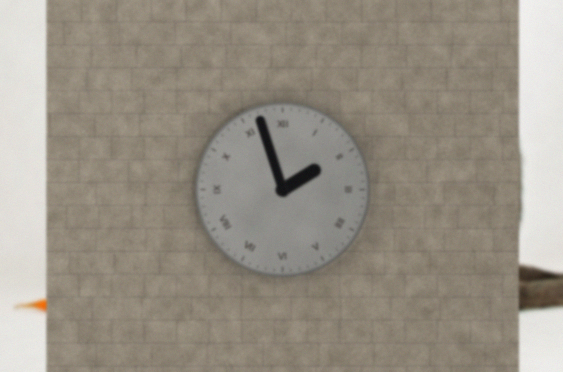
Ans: 1:57
